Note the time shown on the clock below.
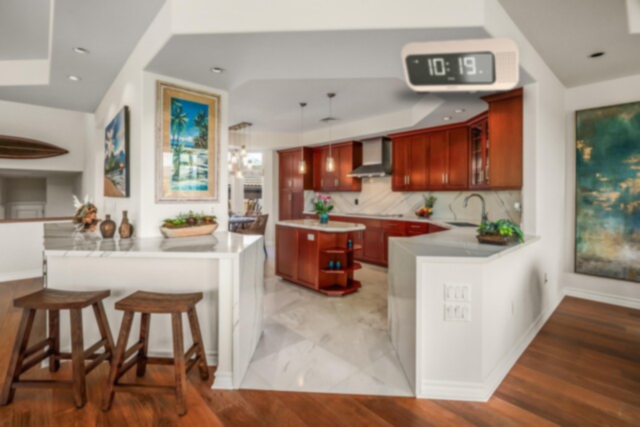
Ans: 10:19
